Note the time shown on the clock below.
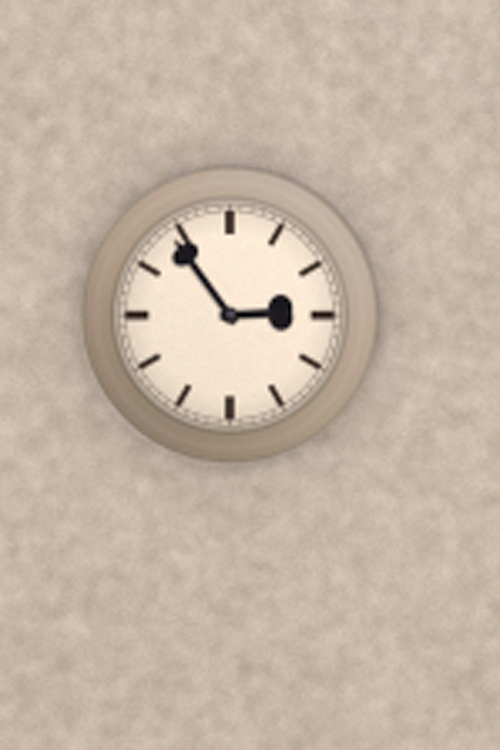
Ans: 2:54
